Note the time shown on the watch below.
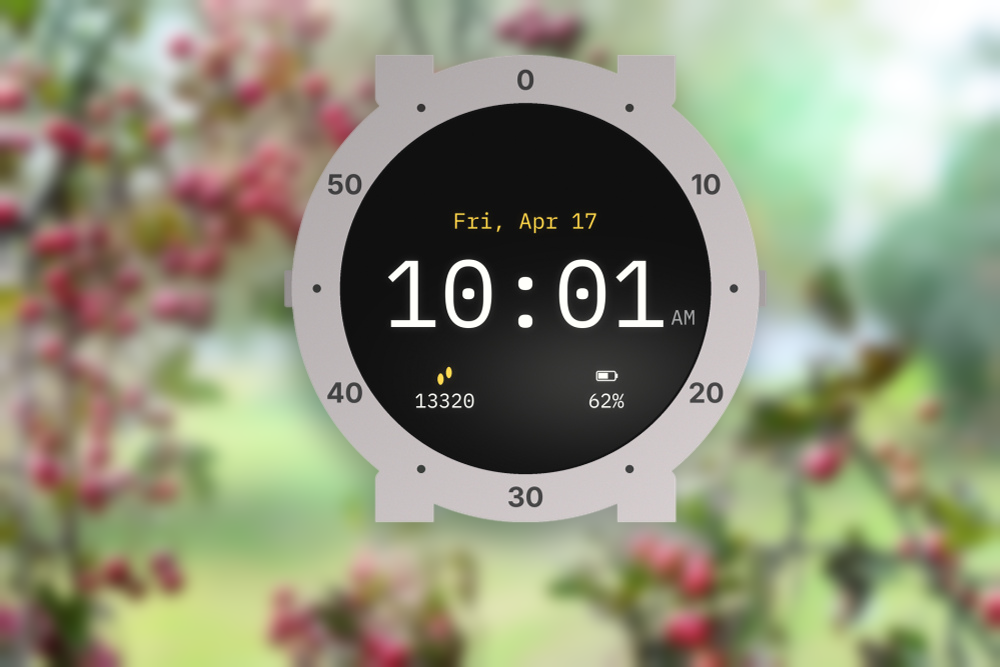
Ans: 10:01
